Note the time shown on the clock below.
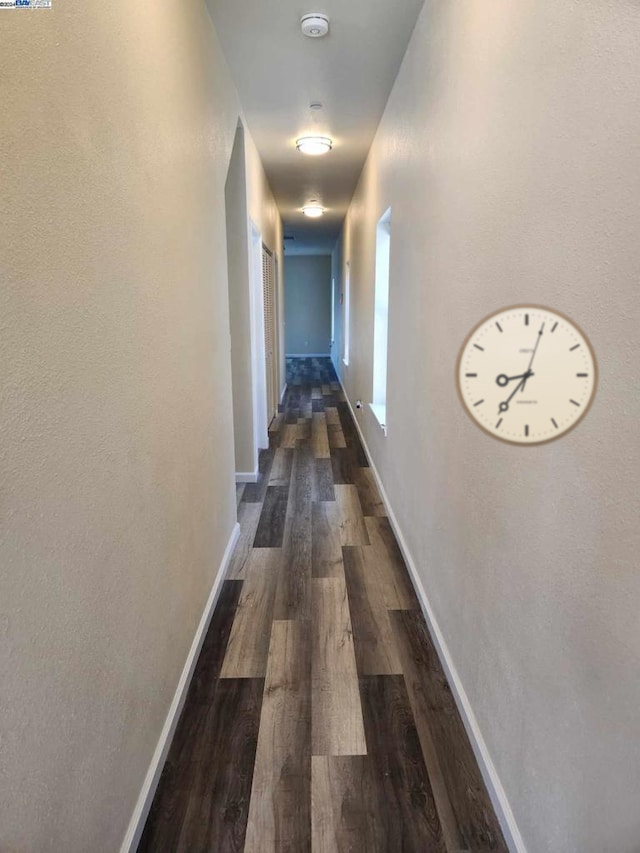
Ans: 8:36:03
